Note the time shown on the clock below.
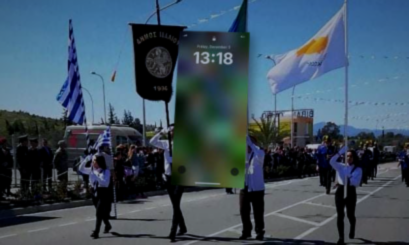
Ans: 13:18
